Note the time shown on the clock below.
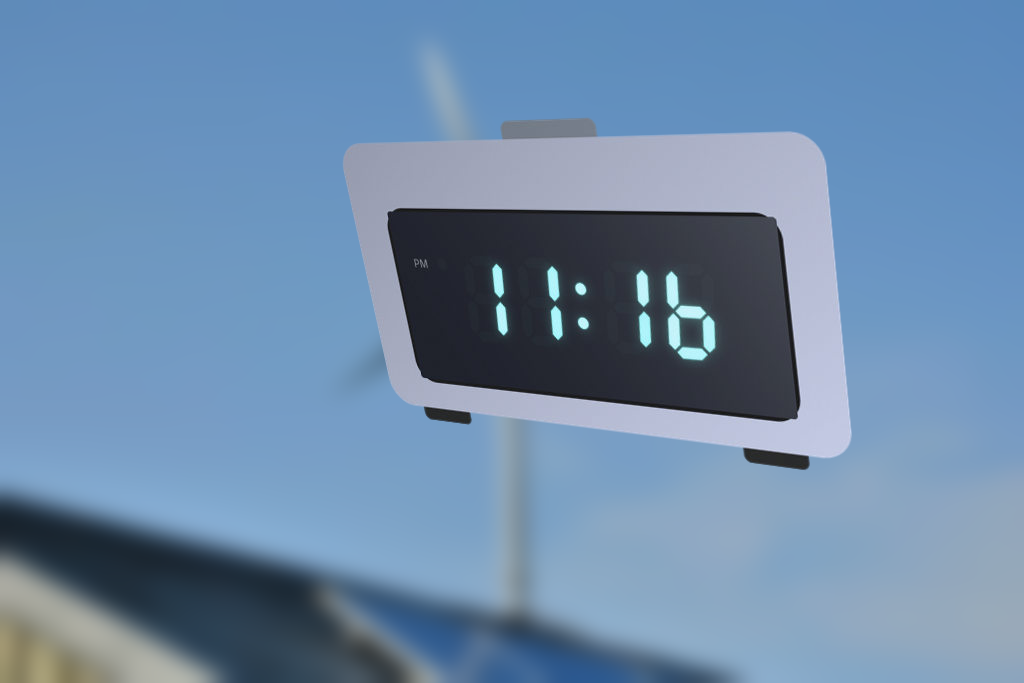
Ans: 11:16
